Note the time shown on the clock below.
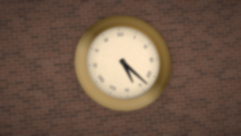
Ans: 5:23
